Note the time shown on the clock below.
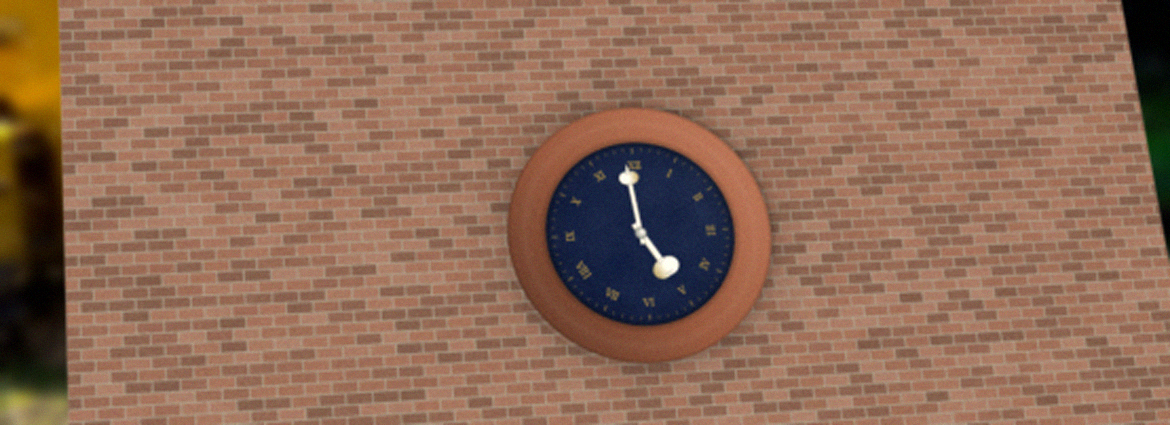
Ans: 4:59
